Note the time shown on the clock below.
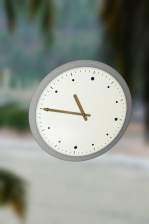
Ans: 10:45
